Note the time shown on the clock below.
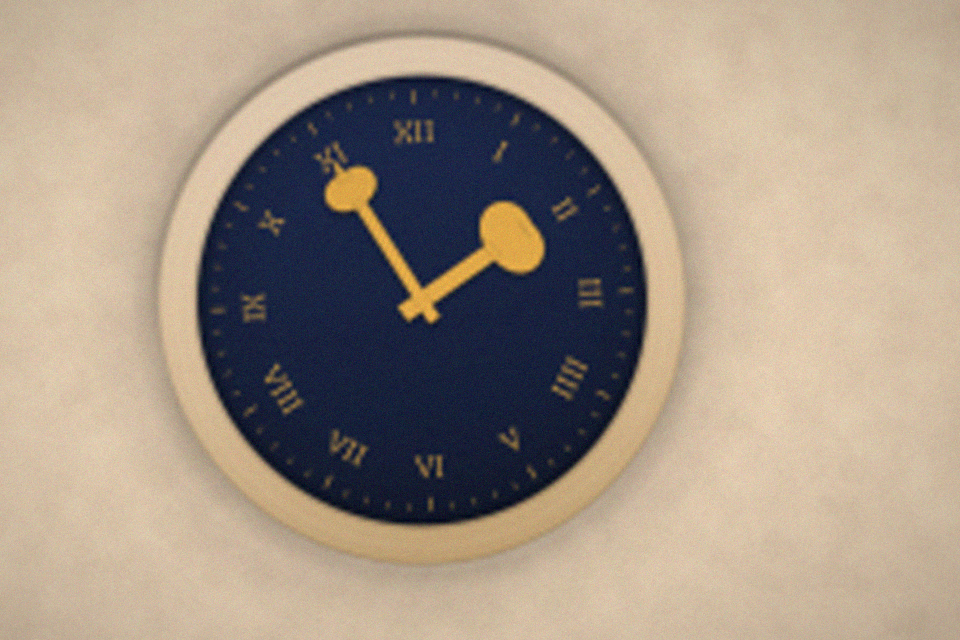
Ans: 1:55
